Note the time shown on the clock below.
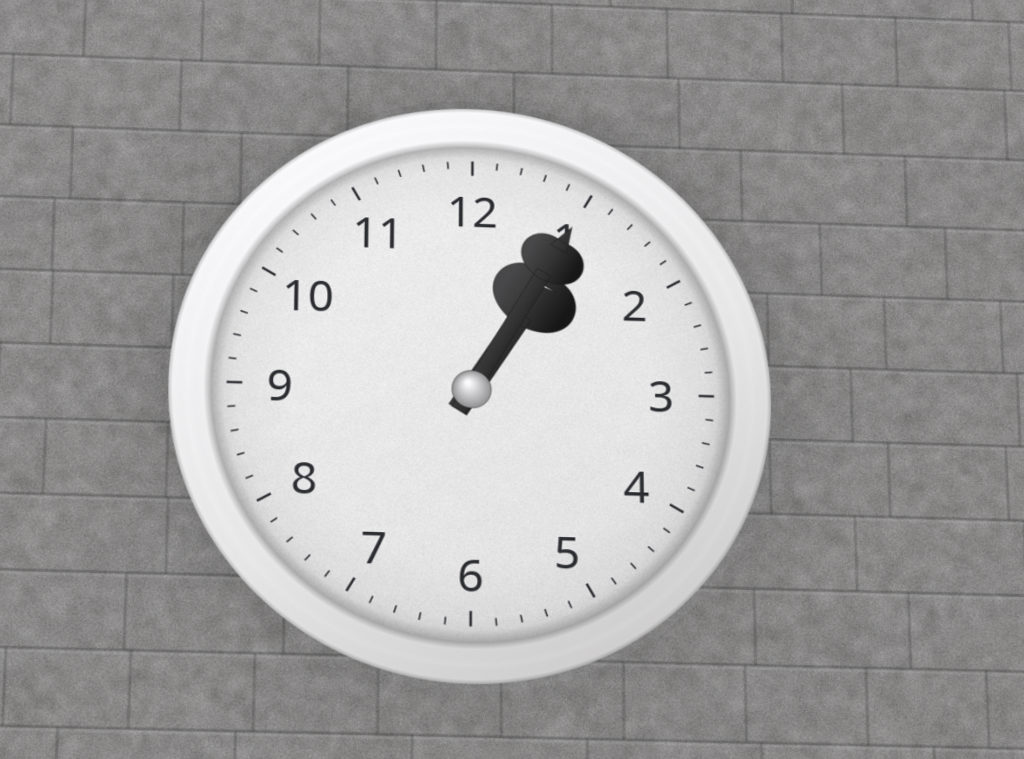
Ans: 1:05
